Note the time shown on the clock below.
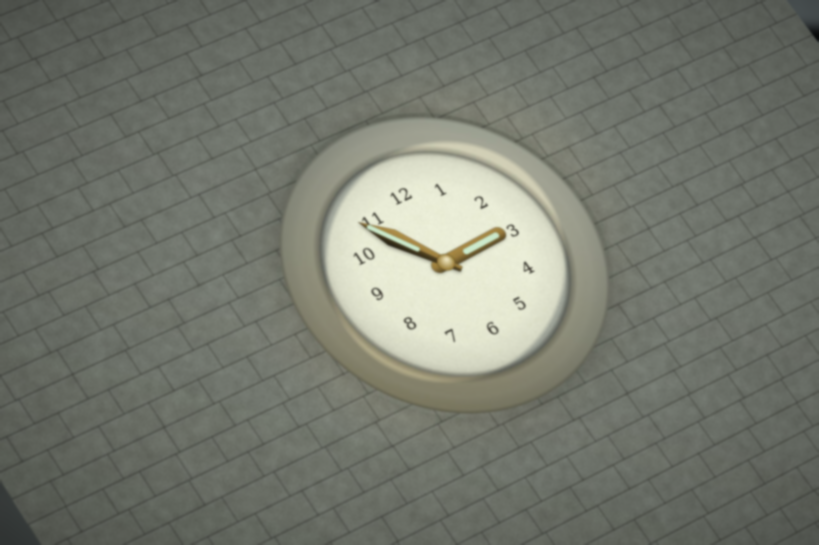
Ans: 2:54
